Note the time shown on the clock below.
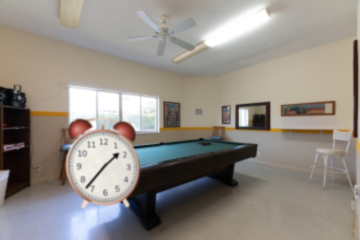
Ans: 1:37
